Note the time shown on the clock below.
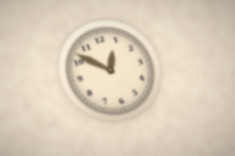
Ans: 12:52
